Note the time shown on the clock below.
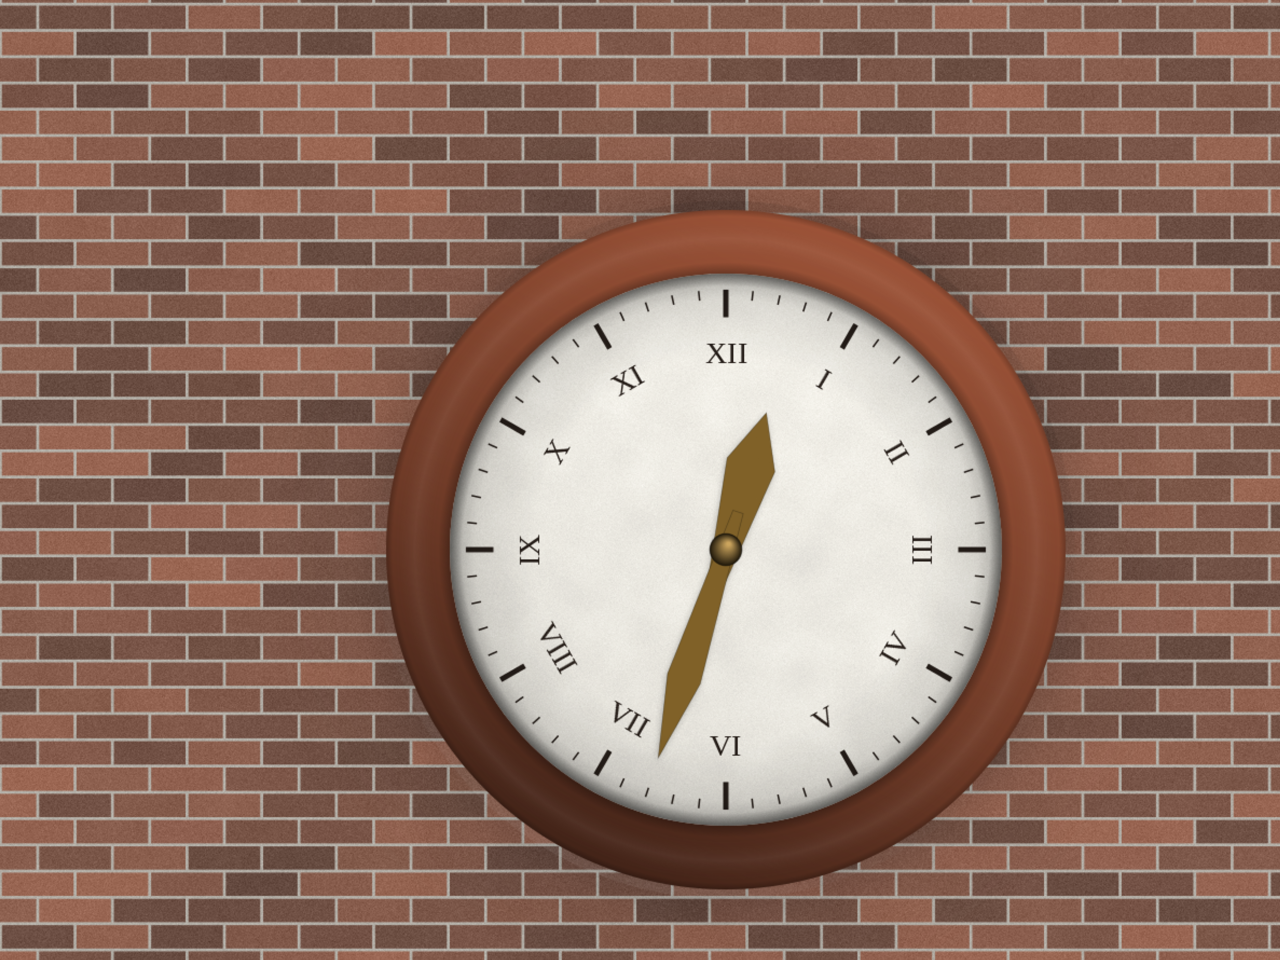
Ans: 12:33
